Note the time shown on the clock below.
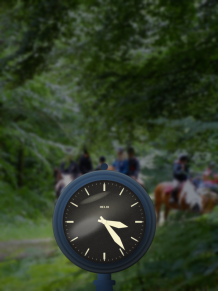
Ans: 3:24
